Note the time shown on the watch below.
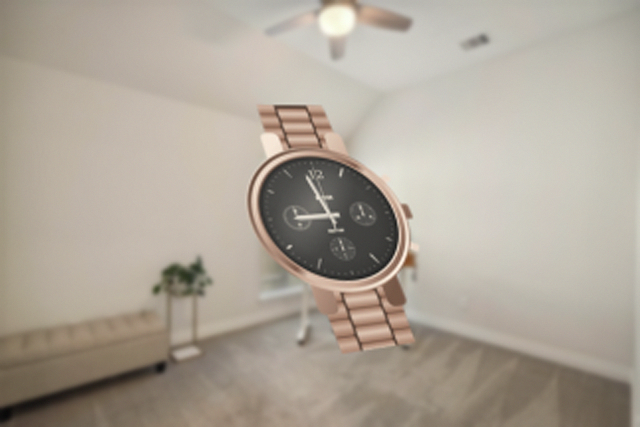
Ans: 8:58
